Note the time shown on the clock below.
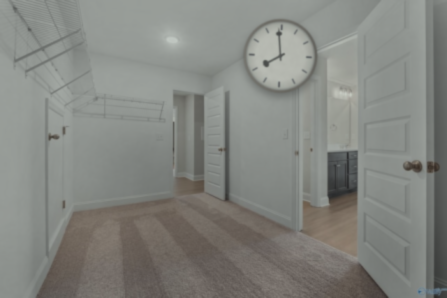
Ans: 7:59
